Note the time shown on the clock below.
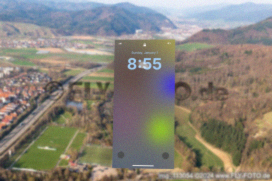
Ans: 8:55
